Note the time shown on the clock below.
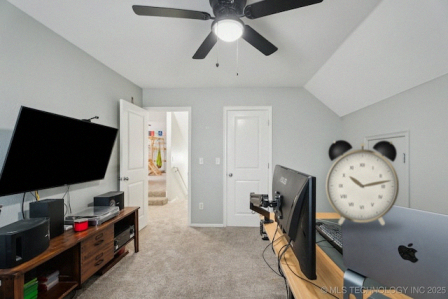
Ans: 10:13
